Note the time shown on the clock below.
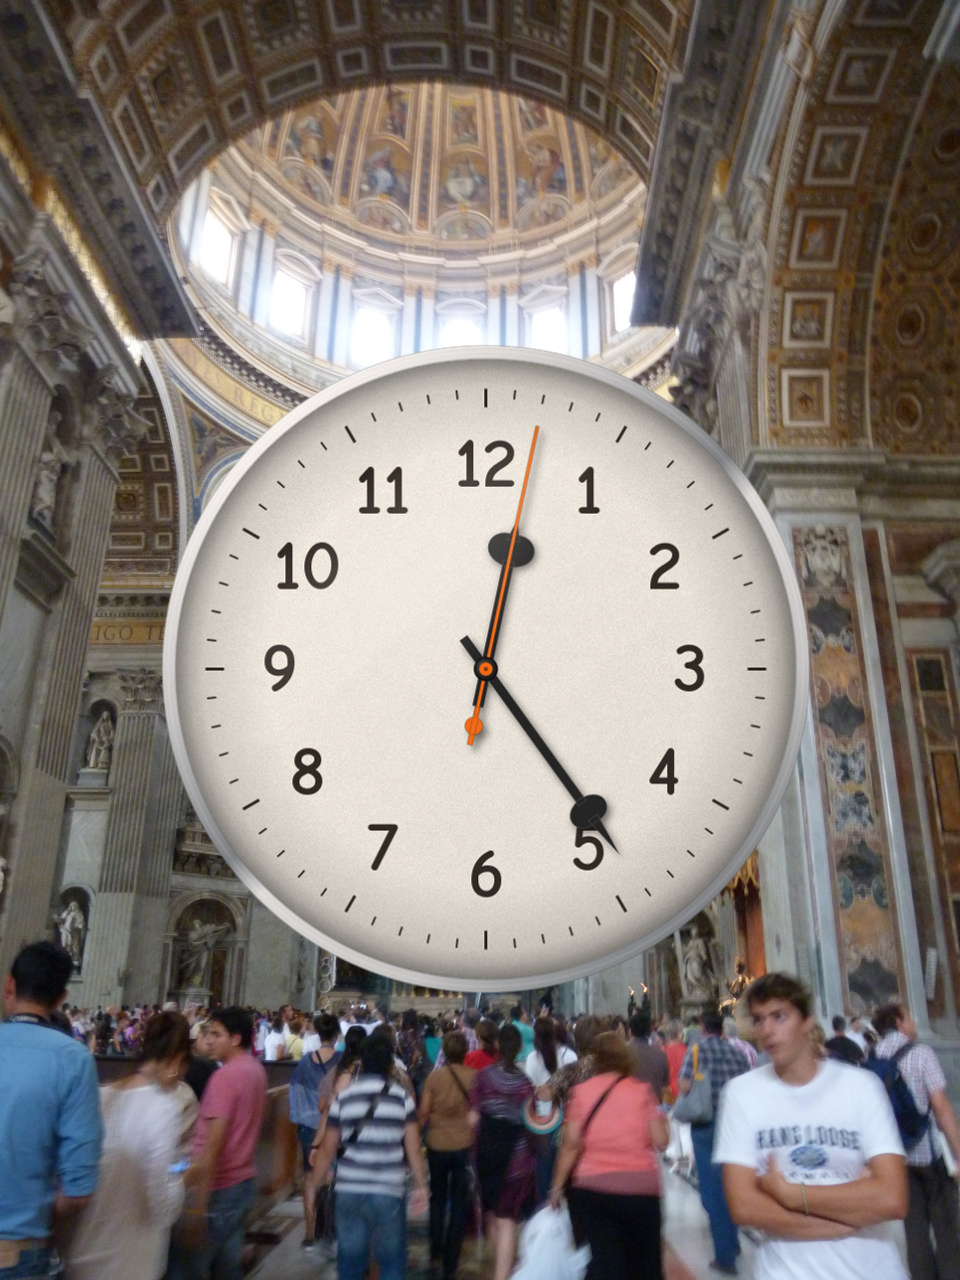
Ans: 12:24:02
